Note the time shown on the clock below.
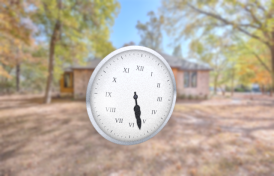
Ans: 5:27
